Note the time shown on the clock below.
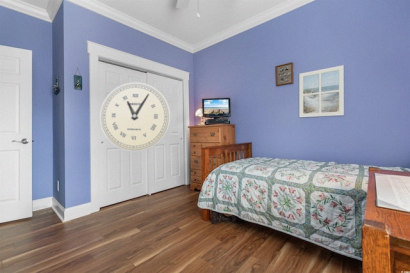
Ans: 11:05
